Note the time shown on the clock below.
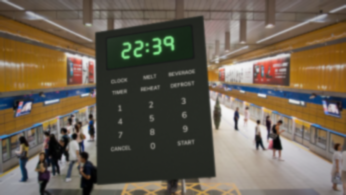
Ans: 22:39
